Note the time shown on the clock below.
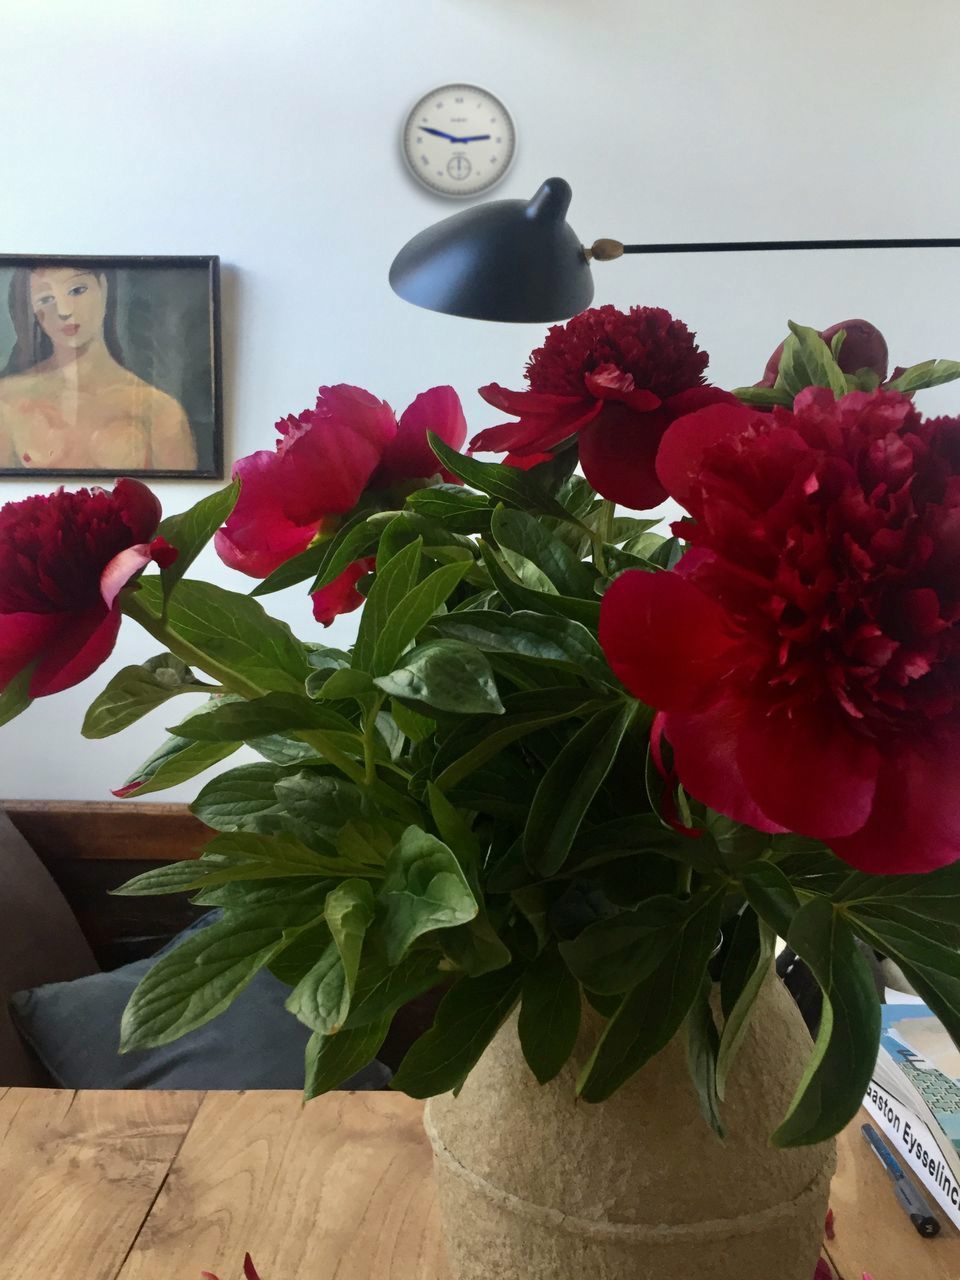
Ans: 2:48
